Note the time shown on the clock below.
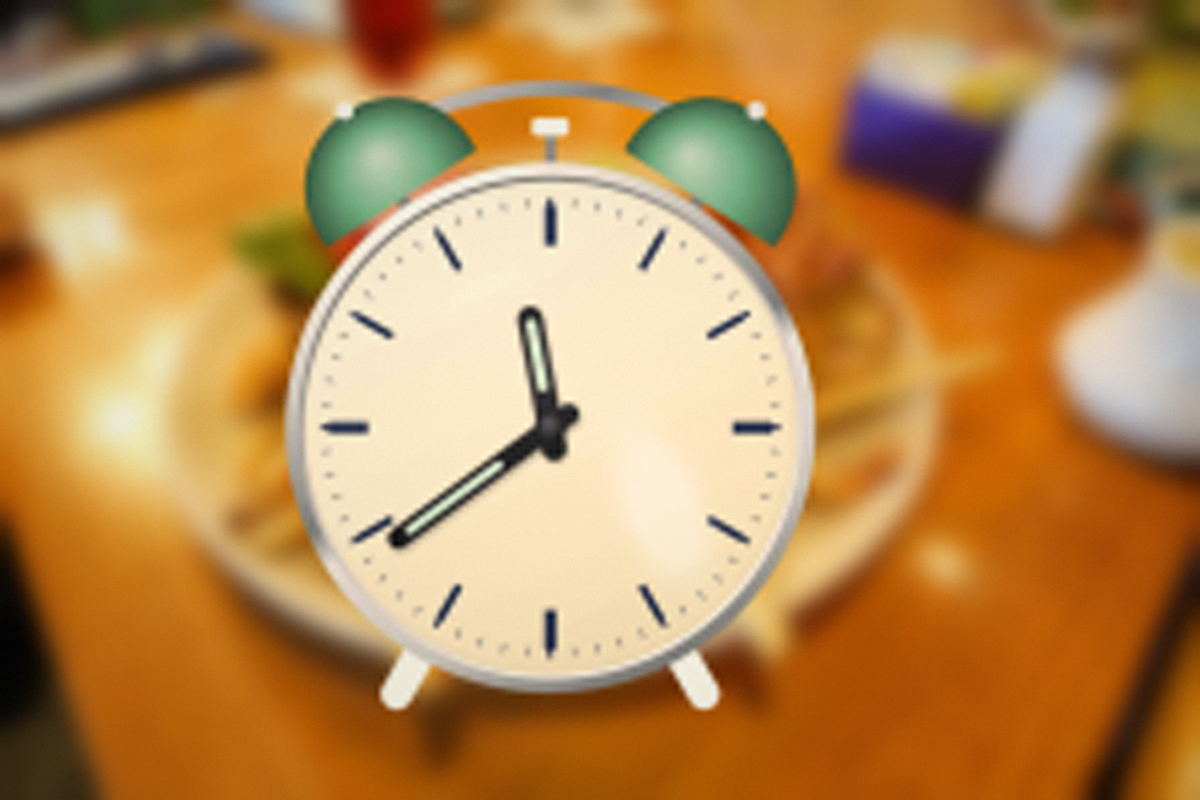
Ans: 11:39
